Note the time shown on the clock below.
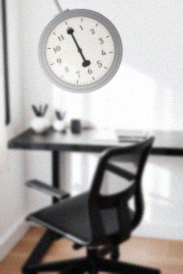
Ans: 6:00
